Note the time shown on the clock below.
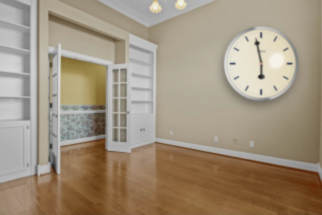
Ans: 5:58
